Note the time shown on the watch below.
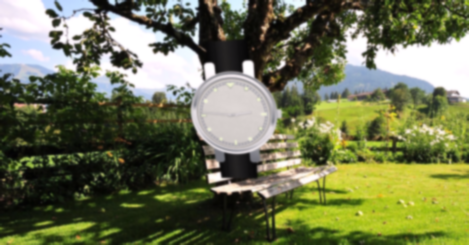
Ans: 2:46
